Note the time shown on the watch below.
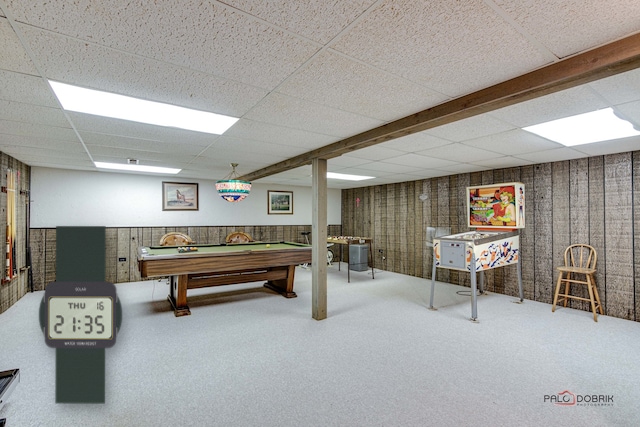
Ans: 21:35
